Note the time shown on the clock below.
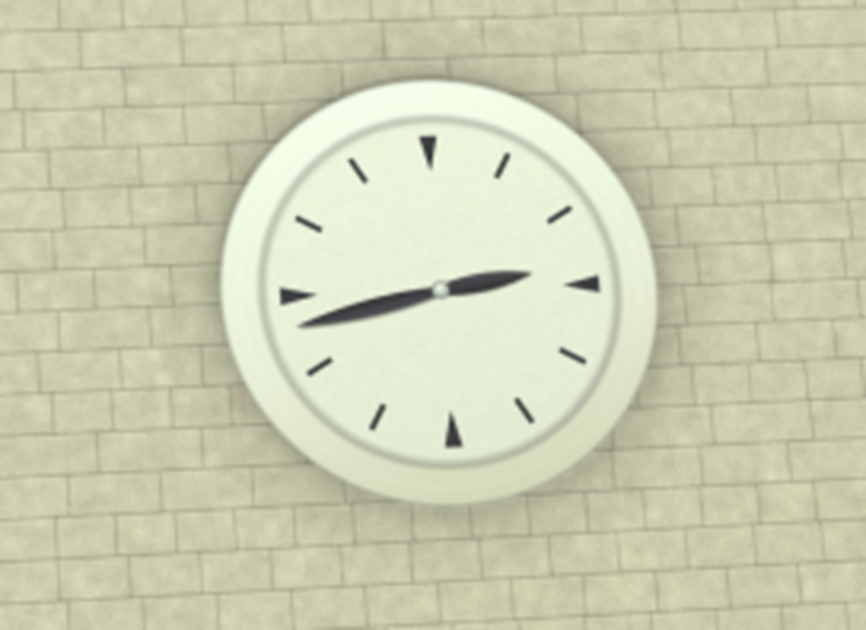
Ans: 2:43
